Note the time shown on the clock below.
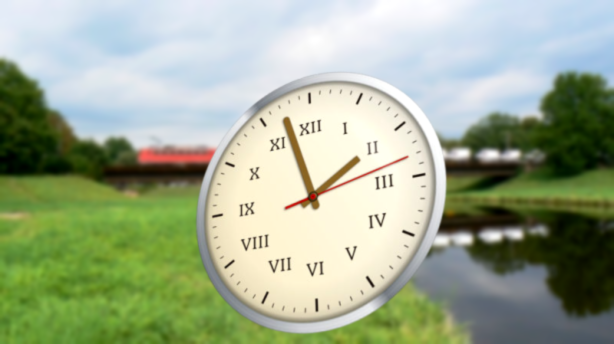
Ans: 1:57:13
